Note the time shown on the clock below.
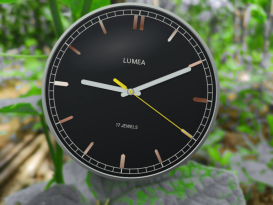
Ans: 9:10:20
